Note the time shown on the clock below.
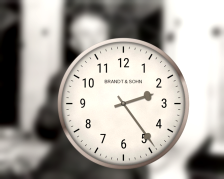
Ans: 2:24
